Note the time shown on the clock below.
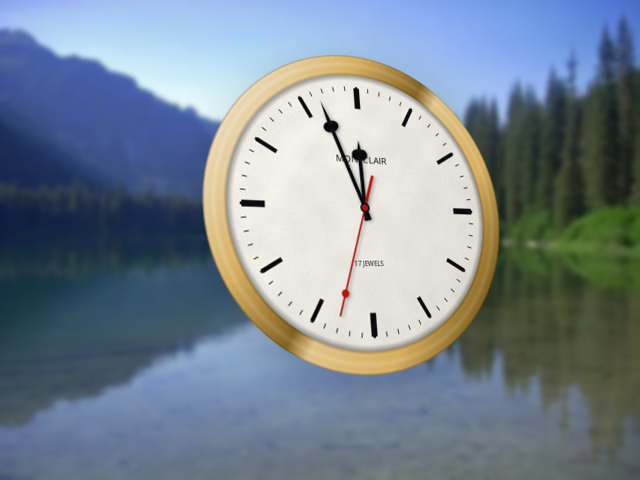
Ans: 11:56:33
